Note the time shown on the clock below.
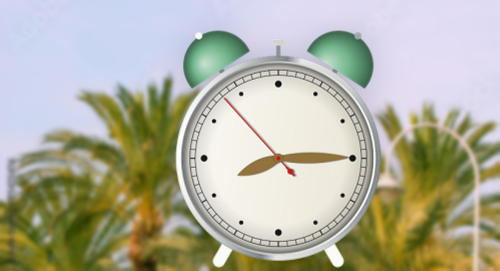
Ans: 8:14:53
